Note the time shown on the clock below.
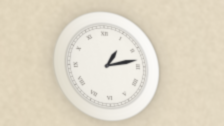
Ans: 1:13
